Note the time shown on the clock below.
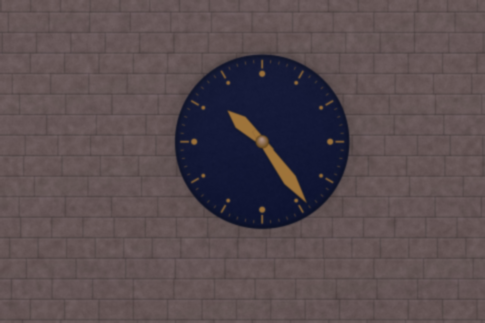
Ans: 10:24
